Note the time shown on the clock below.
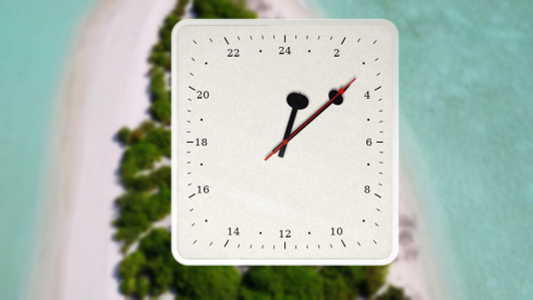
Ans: 1:08:08
